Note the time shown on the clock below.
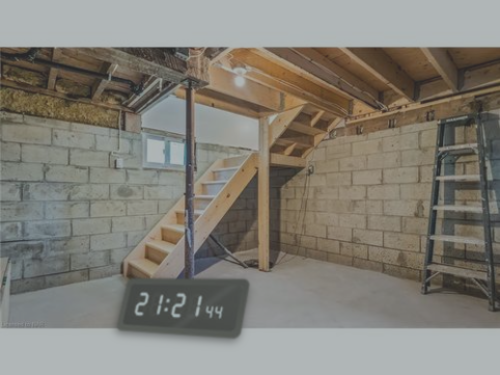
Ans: 21:21:44
